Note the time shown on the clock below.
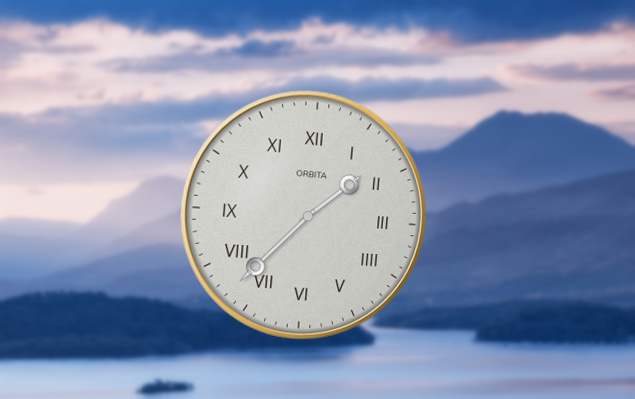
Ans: 1:37
